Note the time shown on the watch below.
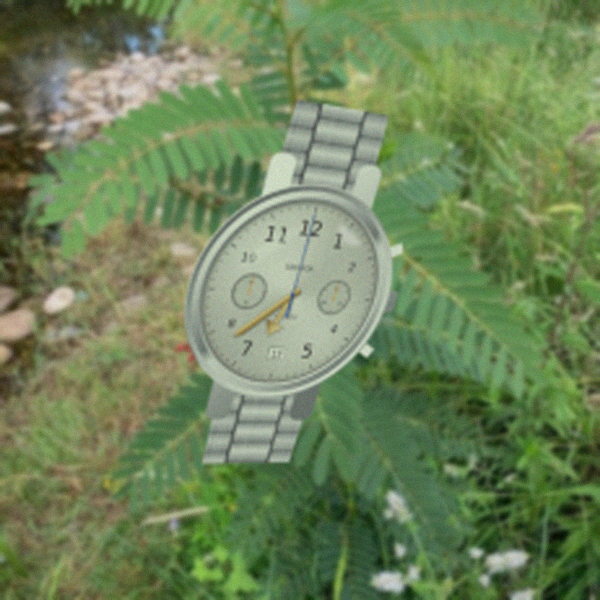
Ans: 6:38
